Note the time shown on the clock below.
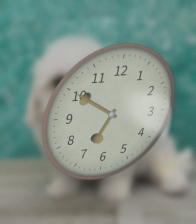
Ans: 6:50
